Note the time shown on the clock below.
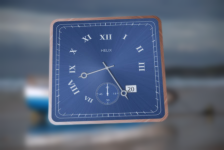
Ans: 8:25
